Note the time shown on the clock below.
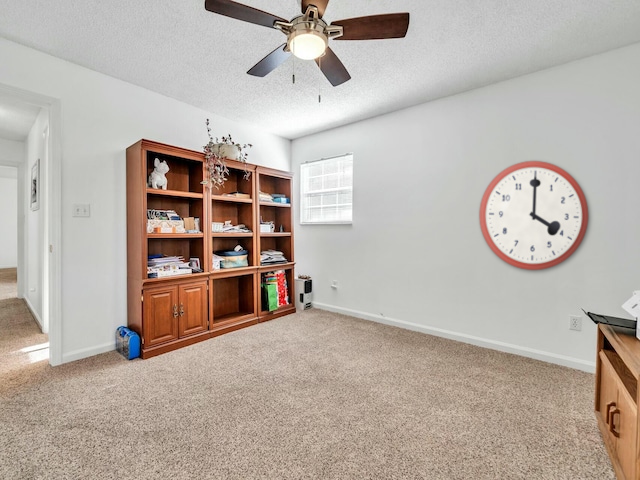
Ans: 4:00
